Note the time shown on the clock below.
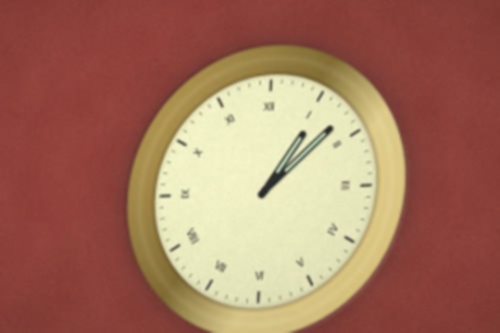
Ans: 1:08
